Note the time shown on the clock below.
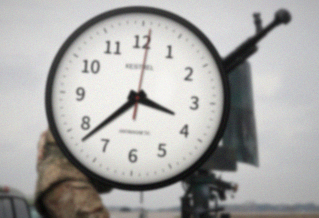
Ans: 3:38:01
